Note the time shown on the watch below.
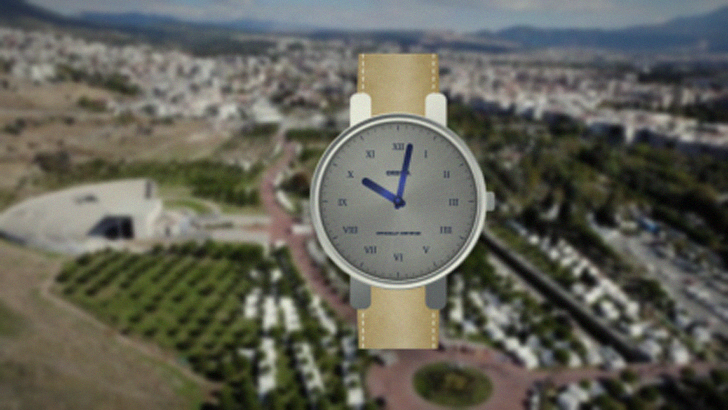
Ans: 10:02
